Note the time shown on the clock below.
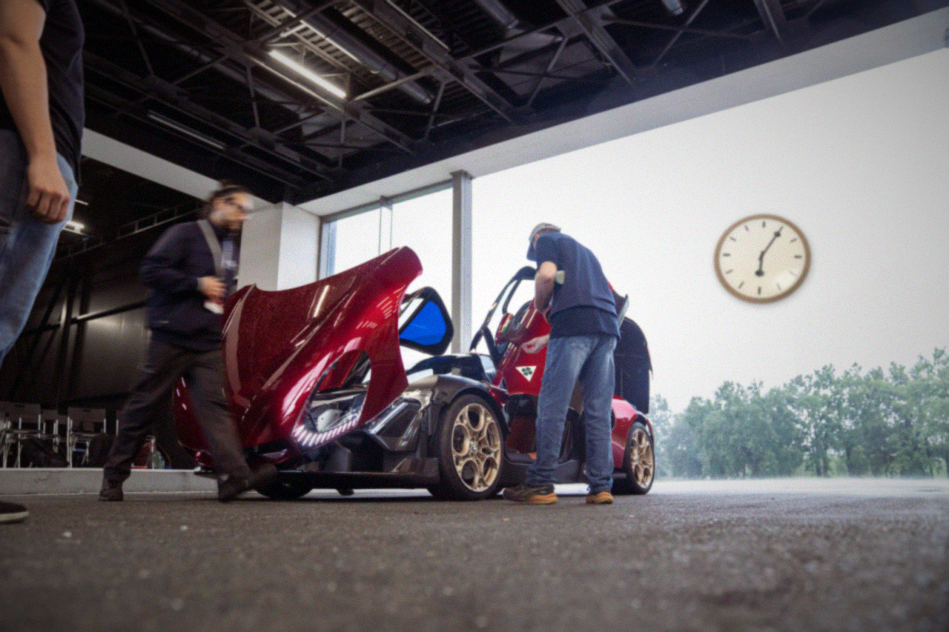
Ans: 6:05
